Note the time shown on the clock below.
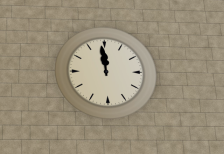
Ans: 11:59
